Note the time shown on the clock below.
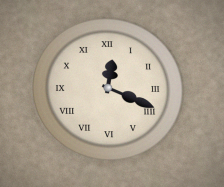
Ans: 12:19
